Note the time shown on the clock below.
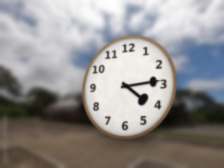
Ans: 4:14
